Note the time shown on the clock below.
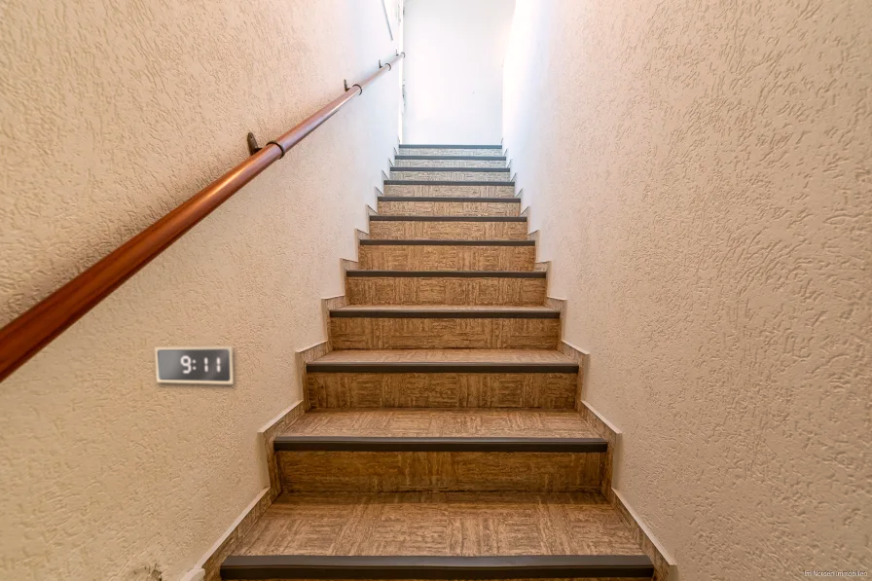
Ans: 9:11
